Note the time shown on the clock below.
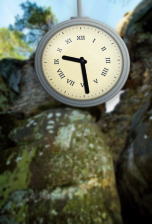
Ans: 9:29
